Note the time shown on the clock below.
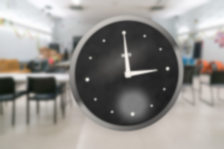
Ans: 3:00
